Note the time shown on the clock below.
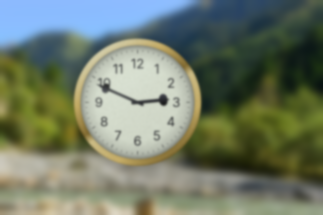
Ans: 2:49
